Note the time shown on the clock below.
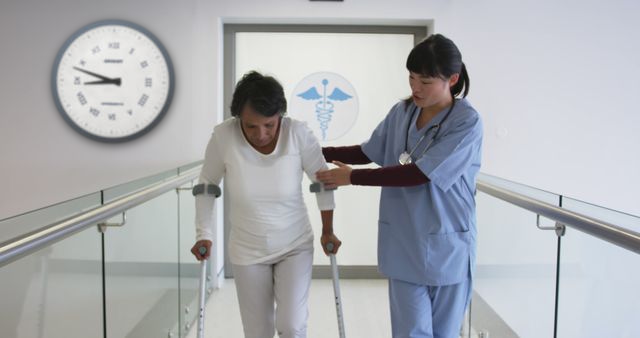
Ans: 8:48
